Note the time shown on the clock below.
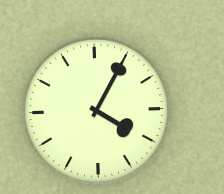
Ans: 4:05
